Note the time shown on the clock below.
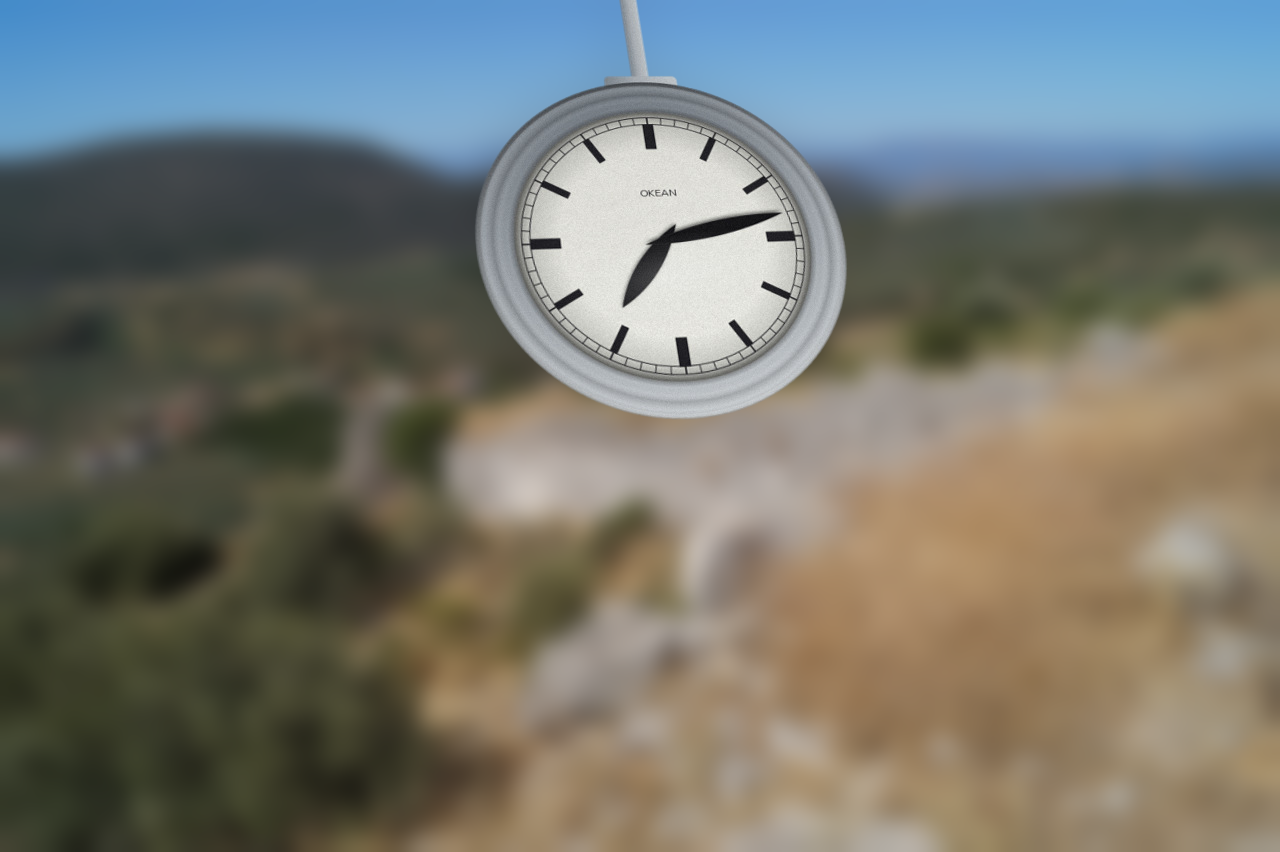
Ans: 7:13
